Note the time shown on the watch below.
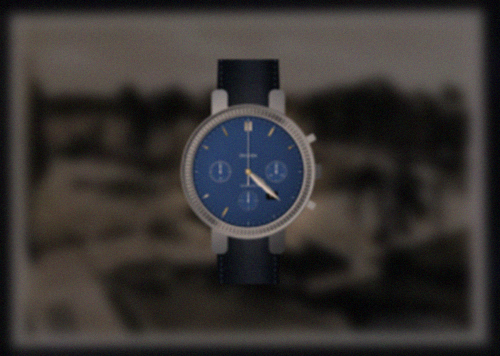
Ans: 4:22
